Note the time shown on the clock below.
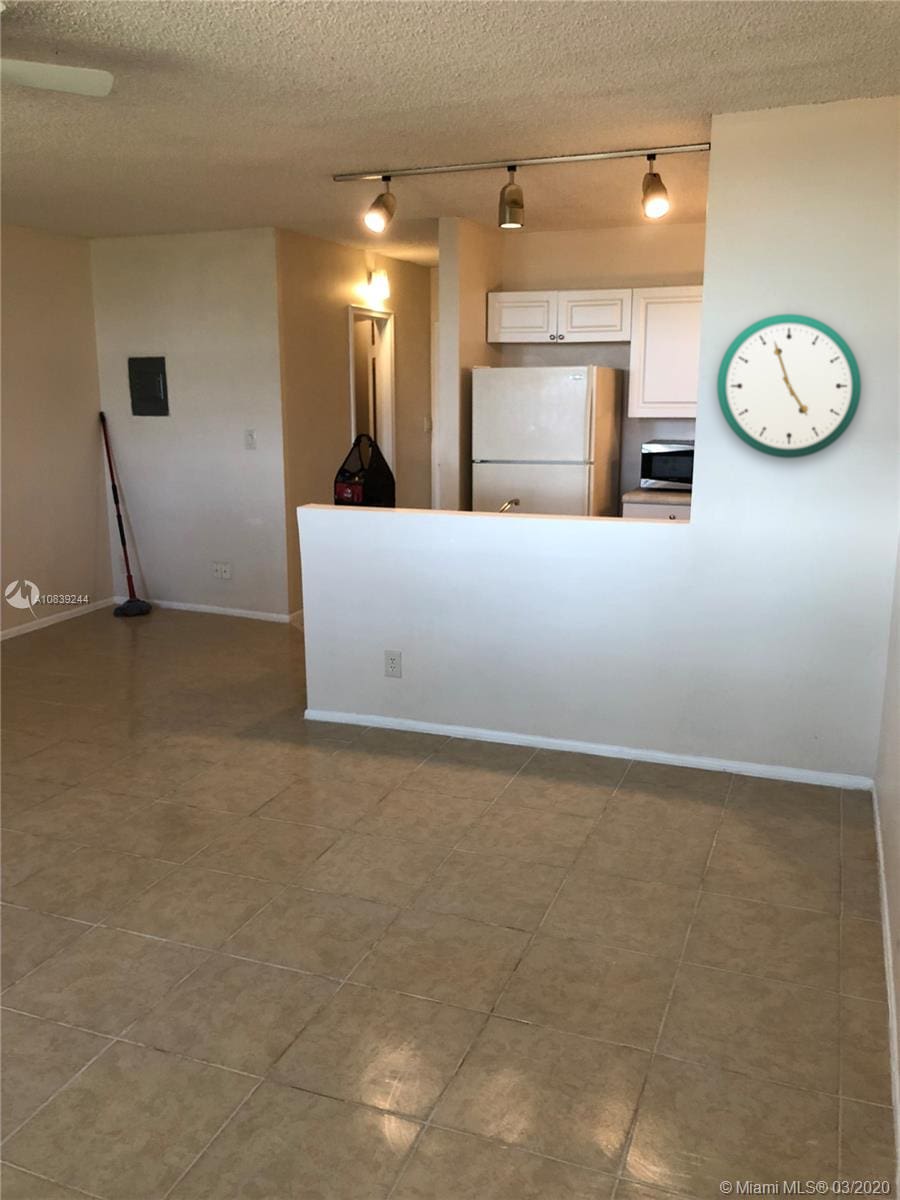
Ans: 4:57
